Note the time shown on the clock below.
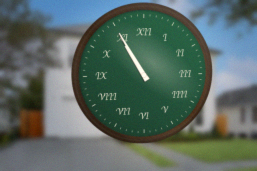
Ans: 10:55
